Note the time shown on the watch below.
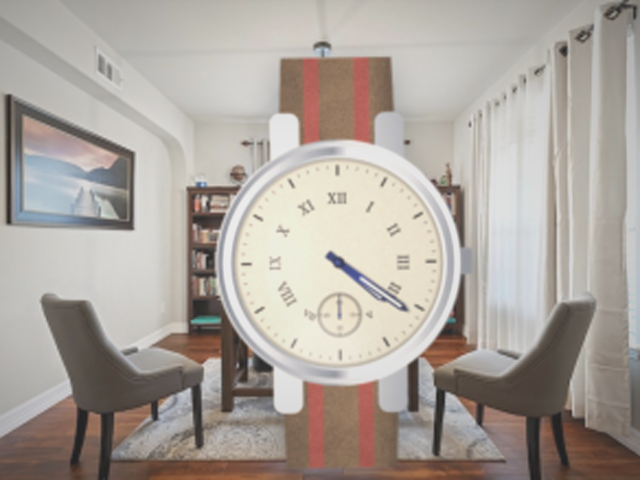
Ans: 4:21
